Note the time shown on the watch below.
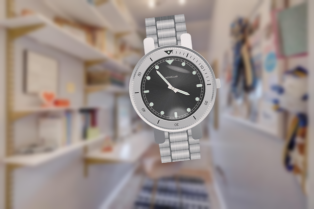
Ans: 3:54
